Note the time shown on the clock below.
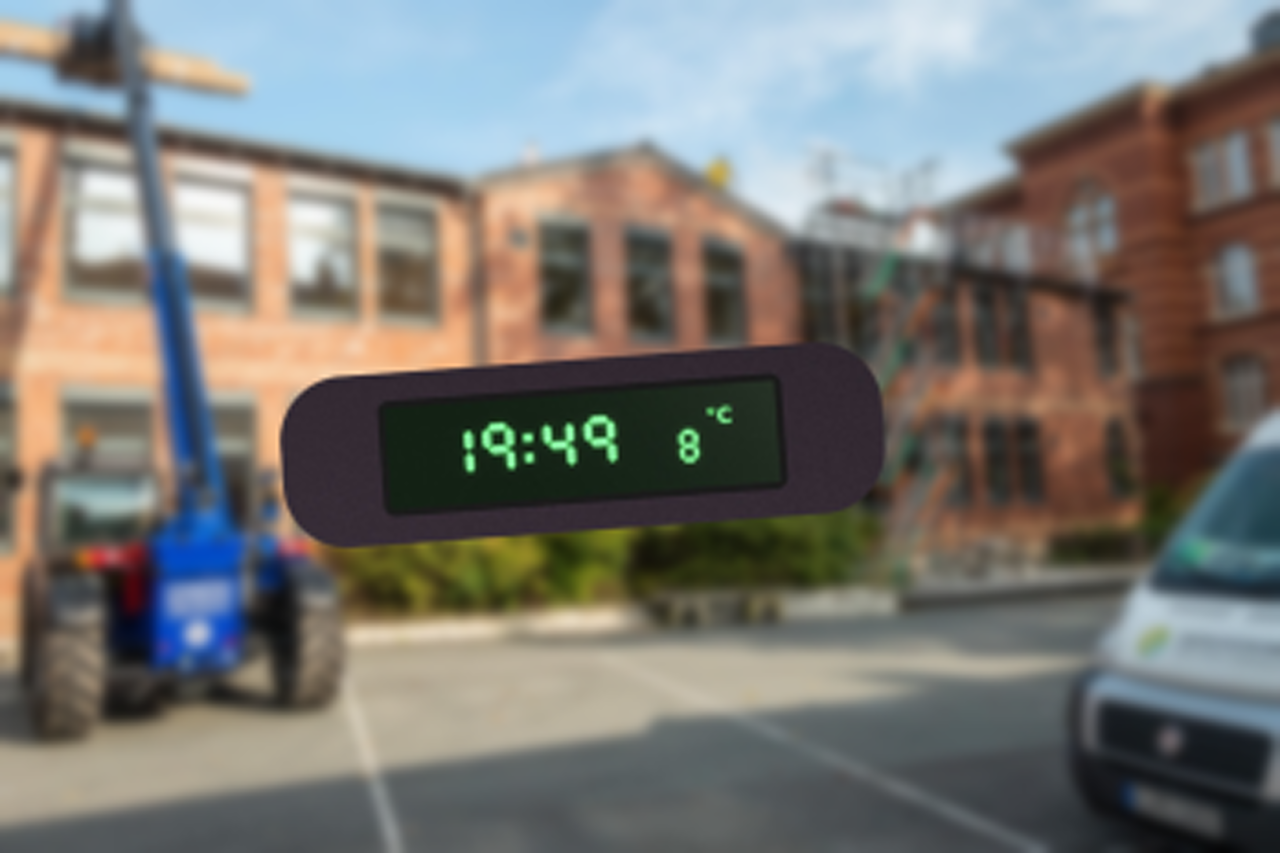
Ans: 19:49
